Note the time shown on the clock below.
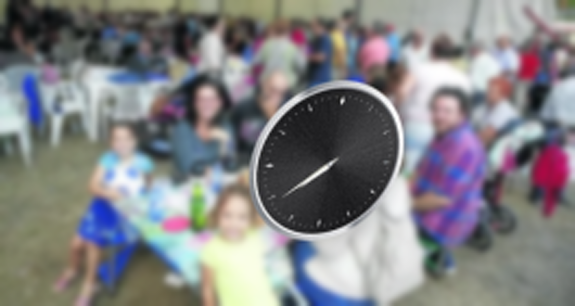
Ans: 7:39
